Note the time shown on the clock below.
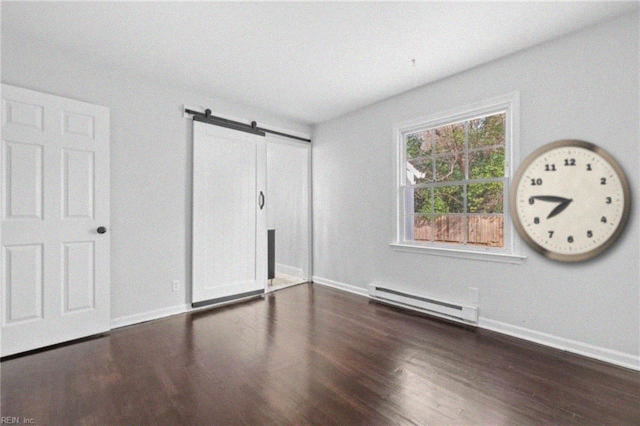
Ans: 7:46
